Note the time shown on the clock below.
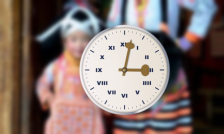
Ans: 3:02
